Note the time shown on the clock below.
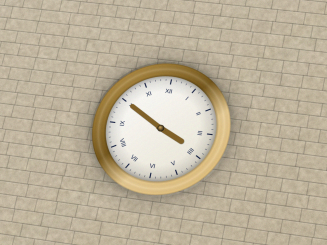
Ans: 3:50
